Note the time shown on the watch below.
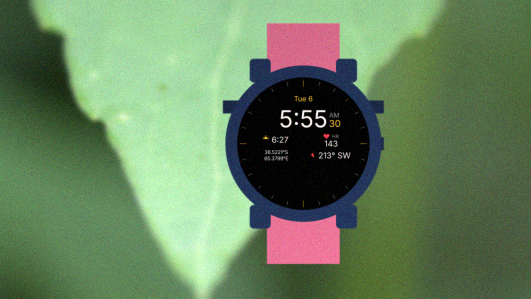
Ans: 5:55:30
